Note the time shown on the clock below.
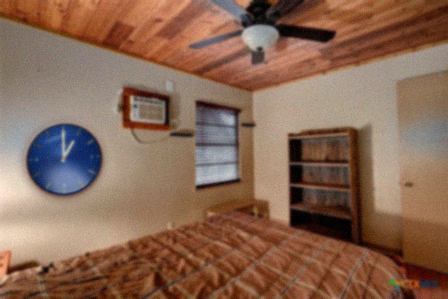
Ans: 1:00
